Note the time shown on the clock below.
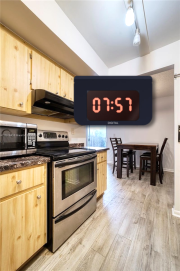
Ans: 7:57
